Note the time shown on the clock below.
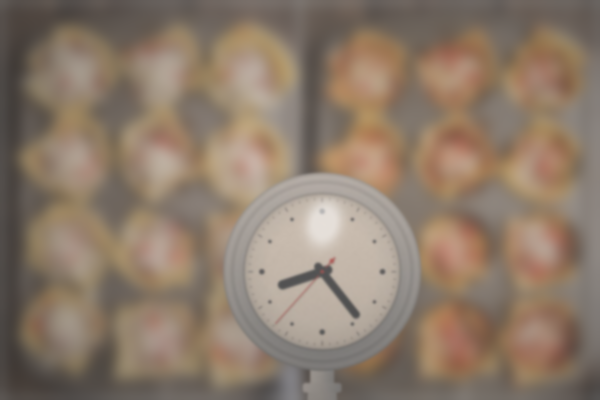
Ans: 8:23:37
